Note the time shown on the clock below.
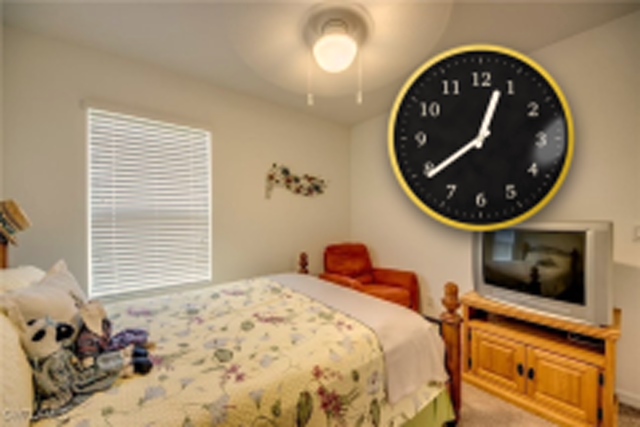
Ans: 12:39
